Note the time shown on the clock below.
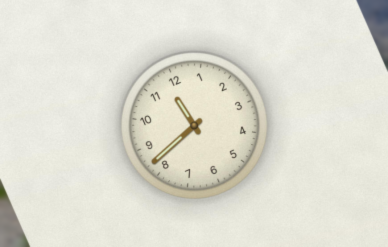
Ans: 11:42
